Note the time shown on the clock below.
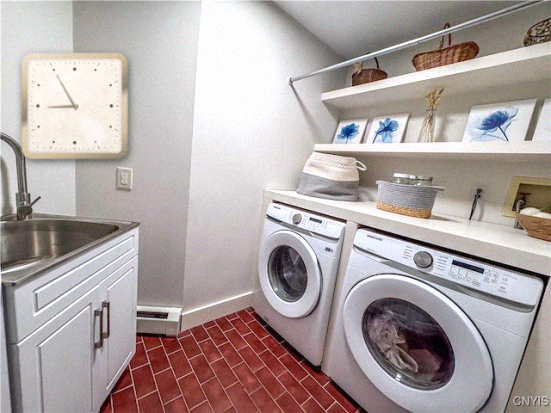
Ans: 8:55
